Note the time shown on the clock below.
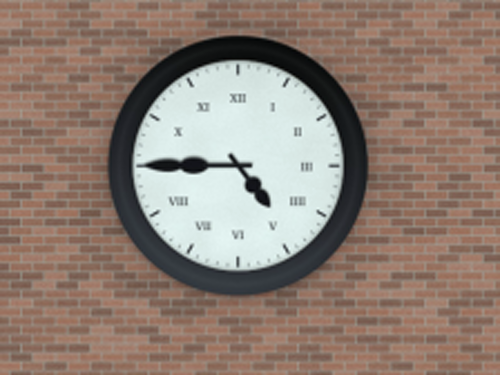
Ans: 4:45
